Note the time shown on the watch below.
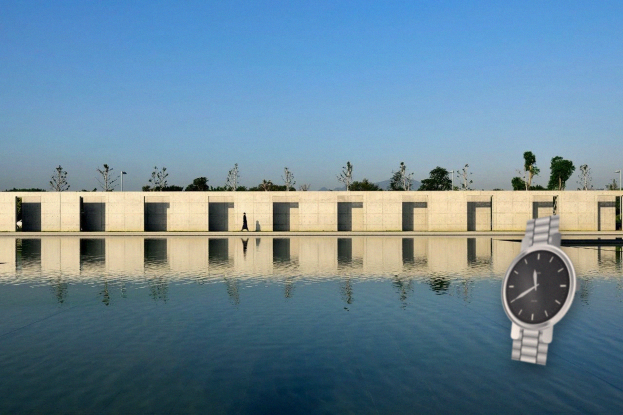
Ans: 11:40
